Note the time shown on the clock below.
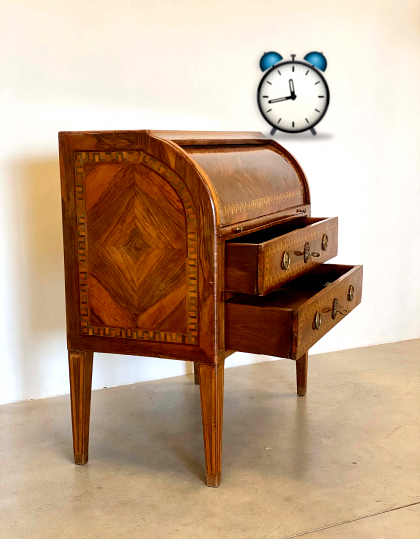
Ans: 11:43
